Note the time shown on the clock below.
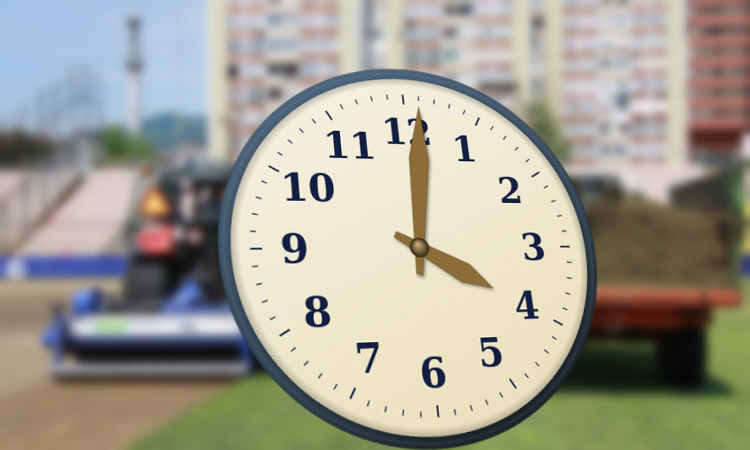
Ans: 4:01
